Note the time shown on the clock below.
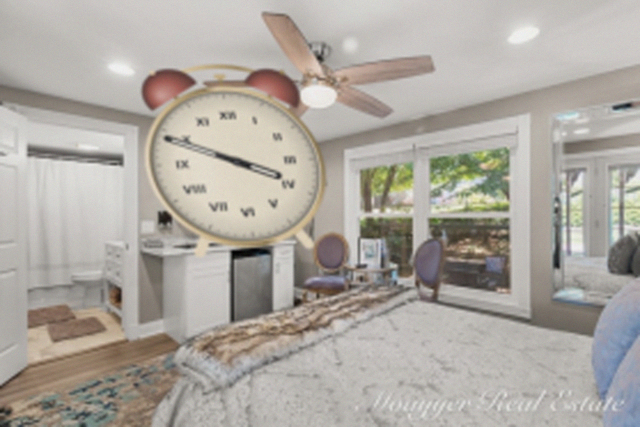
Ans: 3:49
